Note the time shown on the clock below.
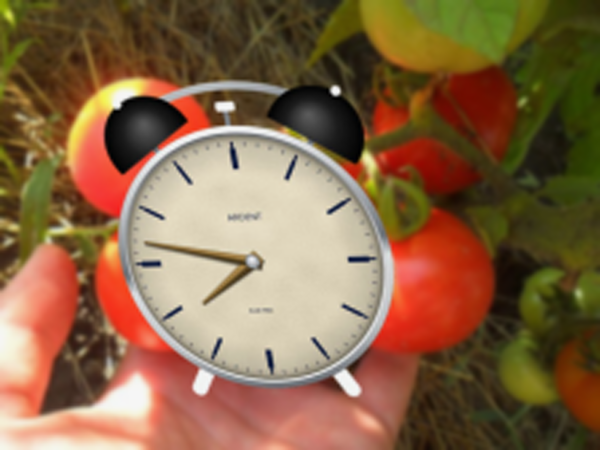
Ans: 7:47
